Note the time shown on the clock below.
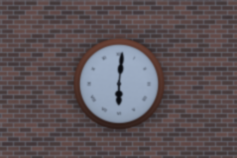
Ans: 6:01
